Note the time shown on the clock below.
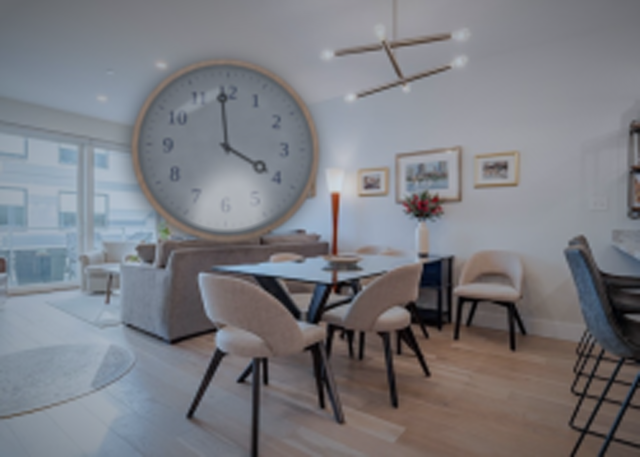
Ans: 3:59
